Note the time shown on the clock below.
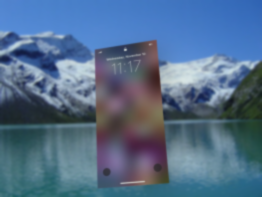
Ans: 11:17
